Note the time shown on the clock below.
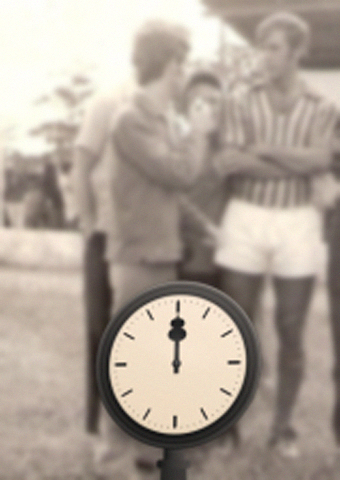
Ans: 12:00
